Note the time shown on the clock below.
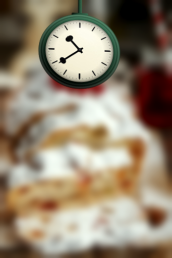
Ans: 10:39
